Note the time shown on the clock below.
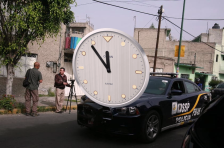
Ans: 11:54
